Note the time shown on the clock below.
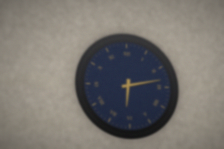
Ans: 6:13
